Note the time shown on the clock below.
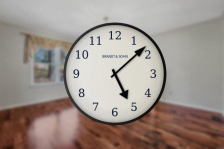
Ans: 5:08
